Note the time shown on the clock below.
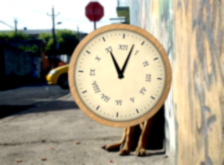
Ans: 11:03
